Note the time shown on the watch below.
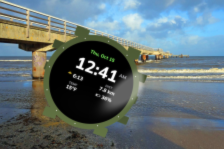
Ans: 12:41
